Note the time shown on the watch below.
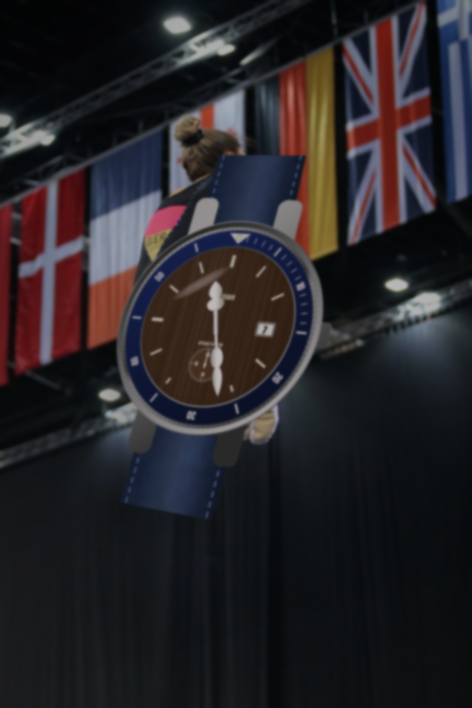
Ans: 11:27
